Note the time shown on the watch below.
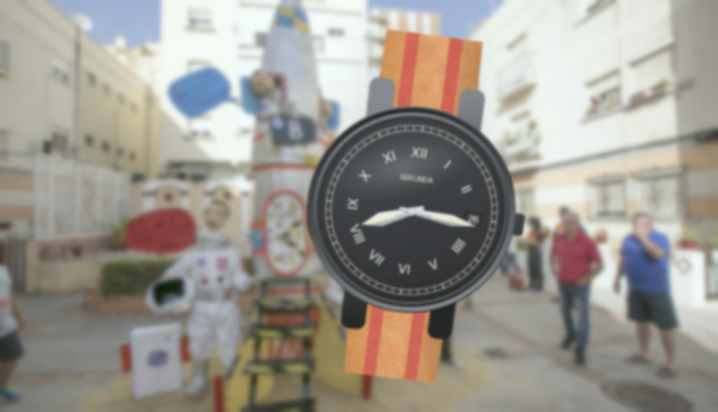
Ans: 8:16
